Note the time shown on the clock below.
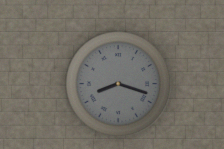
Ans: 8:18
